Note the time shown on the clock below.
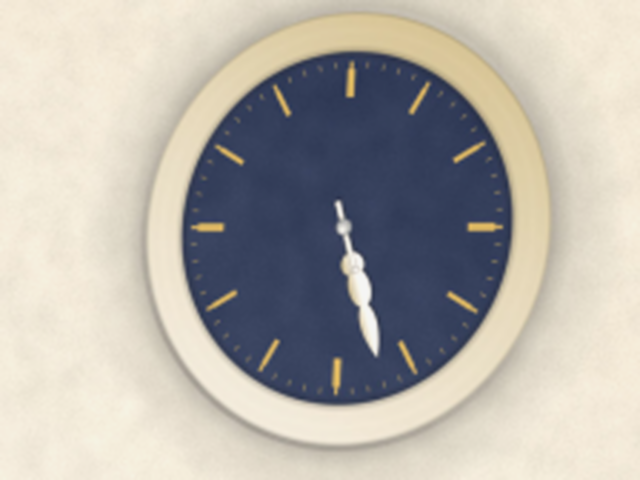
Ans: 5:27
